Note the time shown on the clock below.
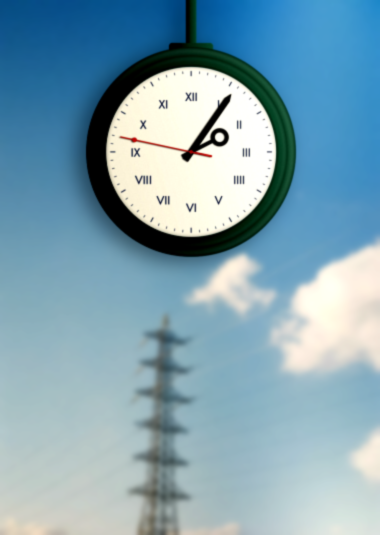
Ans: 2:05:47
